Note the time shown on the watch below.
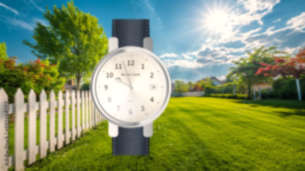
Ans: 9:57
